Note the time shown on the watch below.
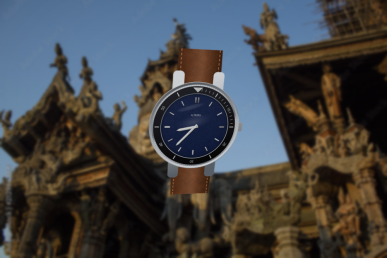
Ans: 8:37
